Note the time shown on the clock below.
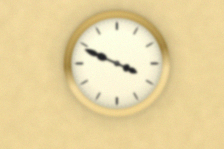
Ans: 3:49
